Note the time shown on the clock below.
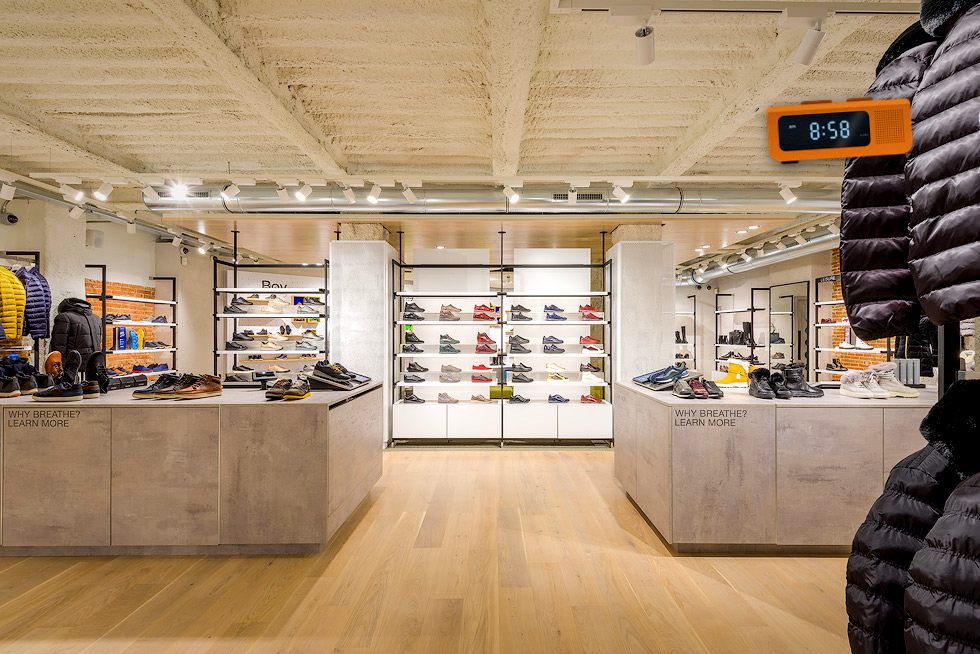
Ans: 8:58
